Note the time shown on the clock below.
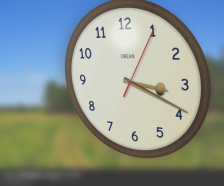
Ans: 3:19:05
